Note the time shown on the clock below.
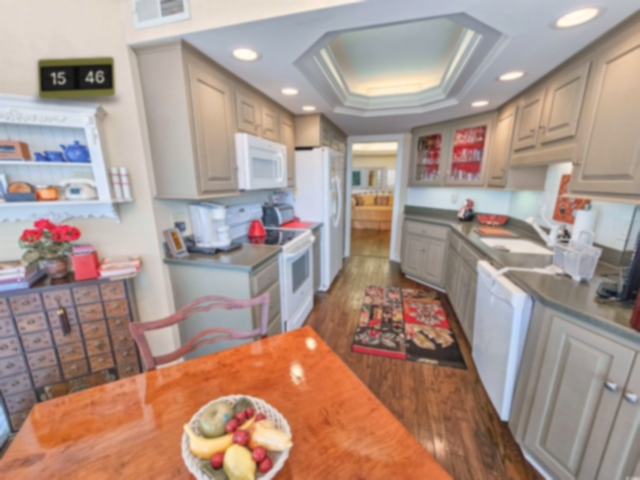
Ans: 15:46
